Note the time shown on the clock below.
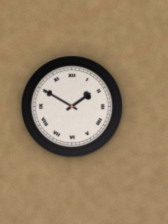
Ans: 1:50
